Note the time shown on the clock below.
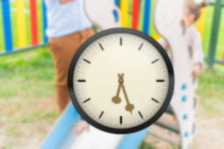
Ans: 6:27
